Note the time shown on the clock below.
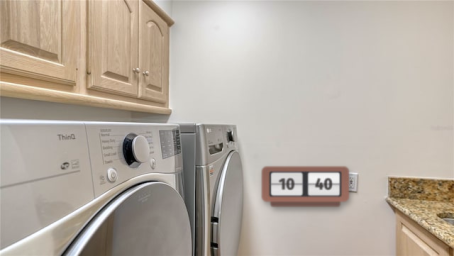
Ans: 10:40
